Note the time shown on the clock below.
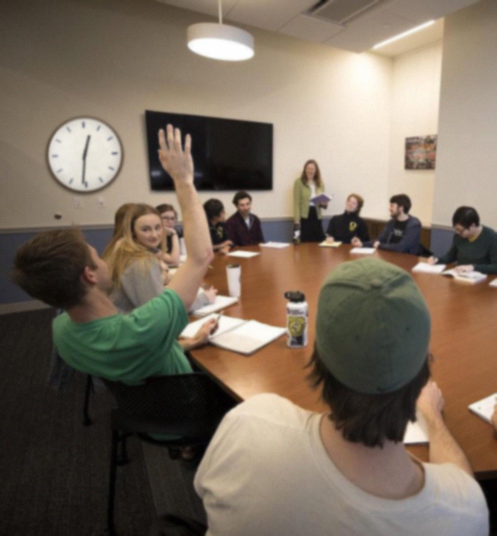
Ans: 12:31
